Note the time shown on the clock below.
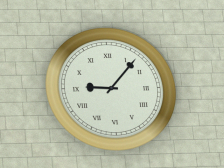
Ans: 9:07
